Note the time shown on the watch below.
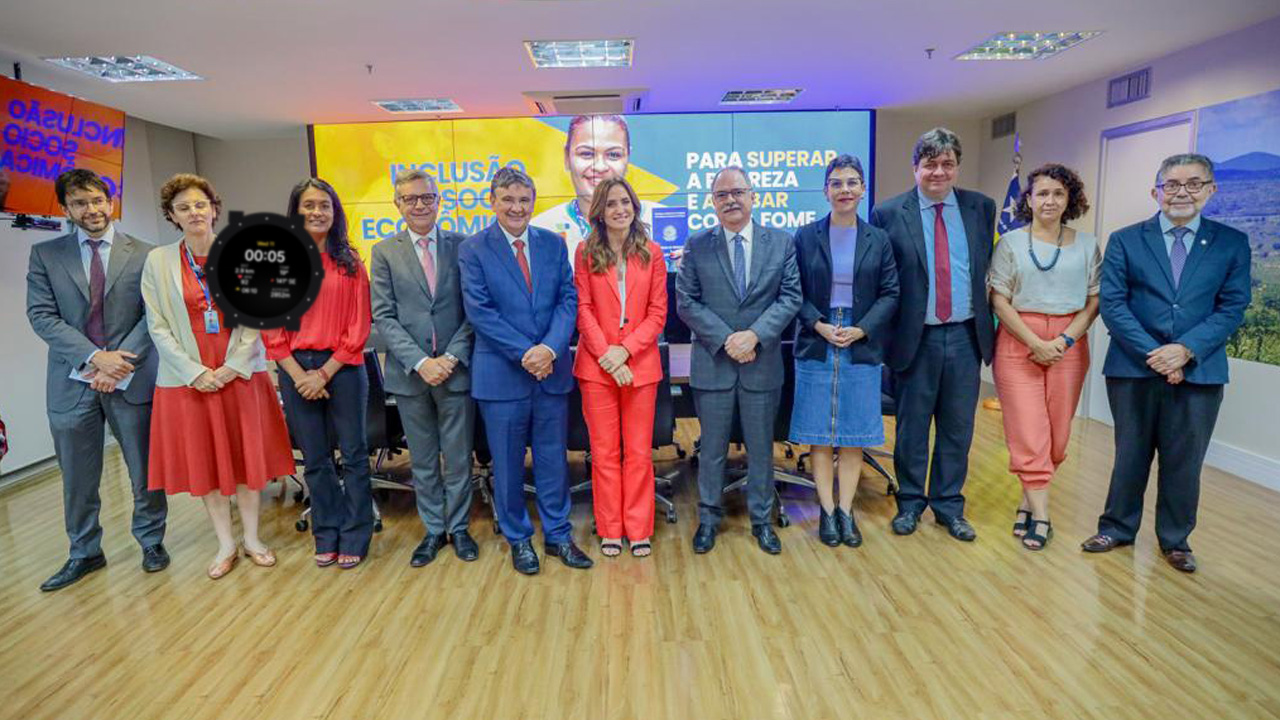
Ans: 0:05
